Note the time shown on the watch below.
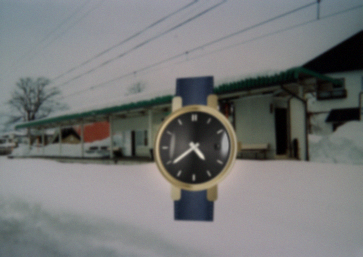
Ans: 4:39
